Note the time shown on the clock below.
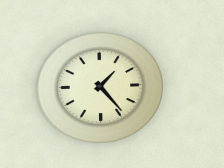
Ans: 1:24
